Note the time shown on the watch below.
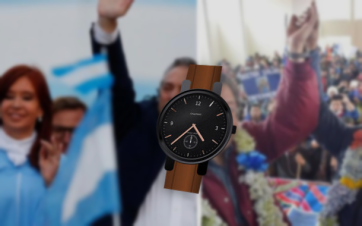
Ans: 4:37
